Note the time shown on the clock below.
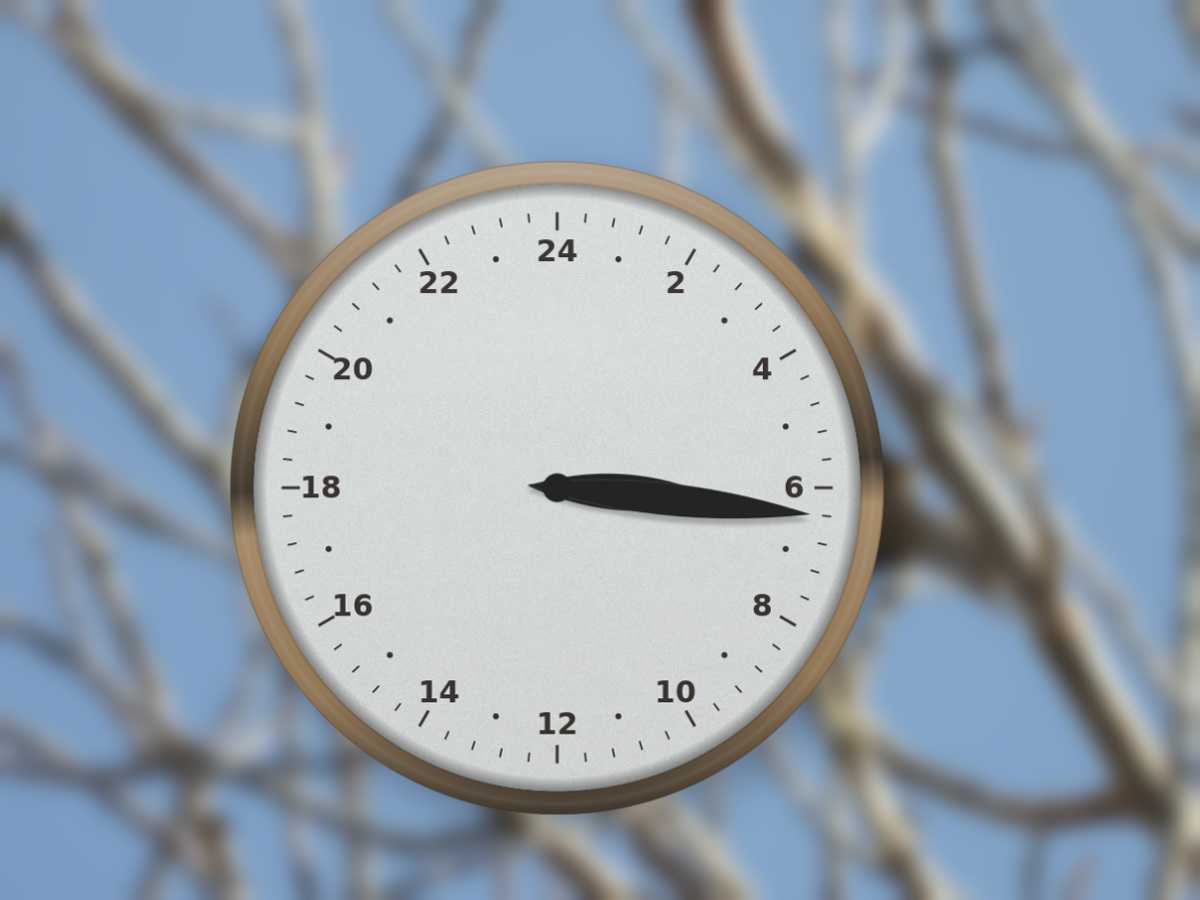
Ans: 6:16
